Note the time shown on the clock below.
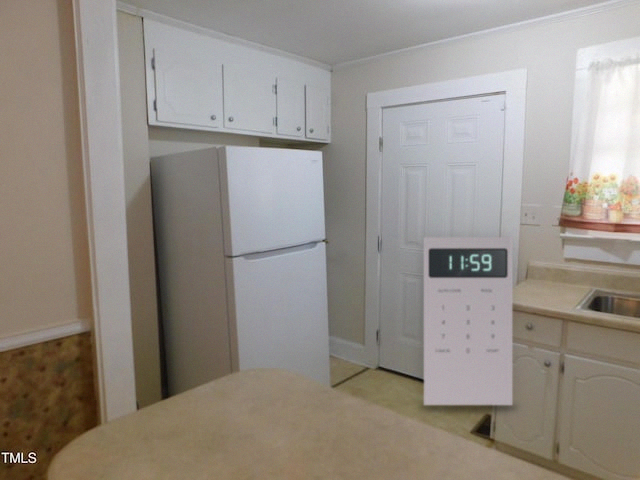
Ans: 11:59
